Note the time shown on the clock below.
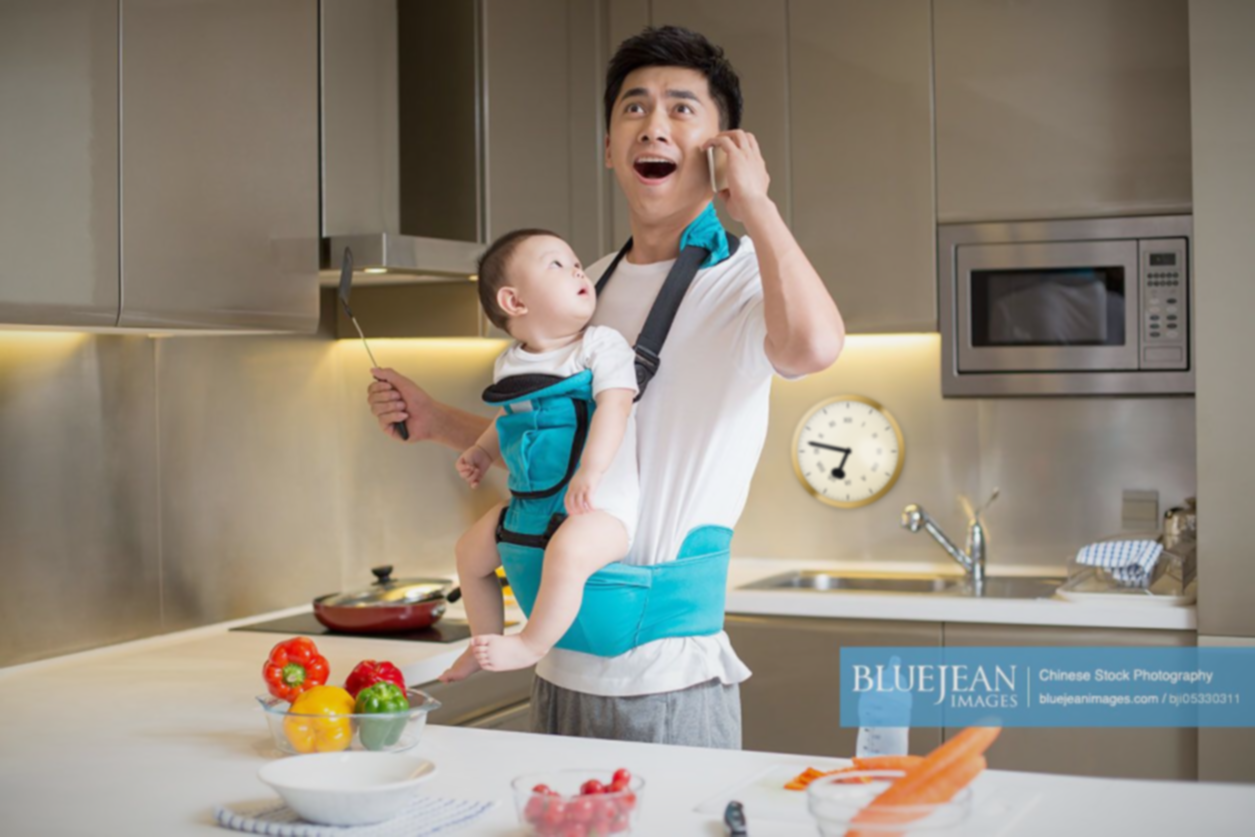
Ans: 6:47
